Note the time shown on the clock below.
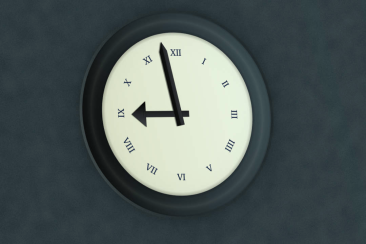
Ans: 8:58
